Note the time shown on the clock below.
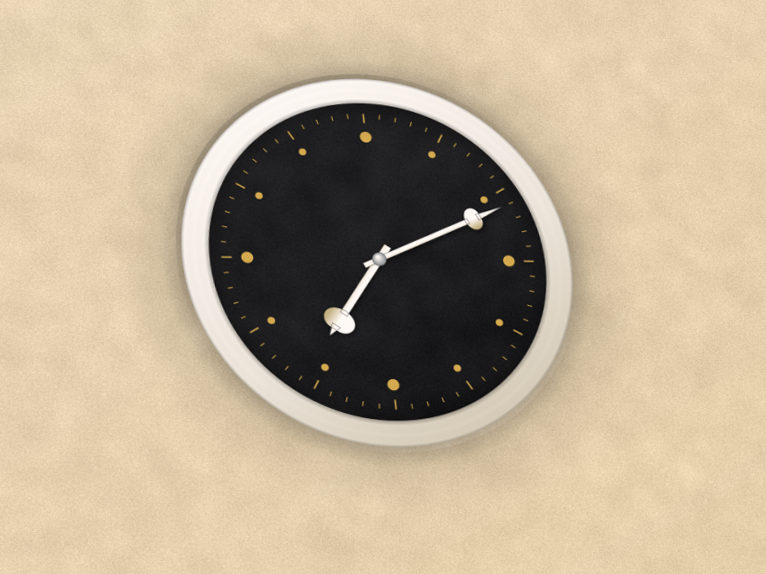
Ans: 7:11
